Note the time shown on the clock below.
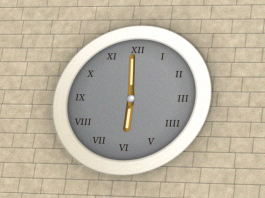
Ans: 5:59
